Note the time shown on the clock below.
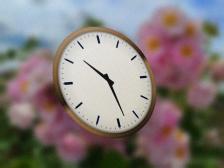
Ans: 10:28
